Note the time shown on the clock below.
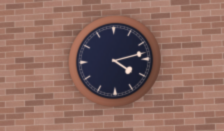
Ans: 4:13
